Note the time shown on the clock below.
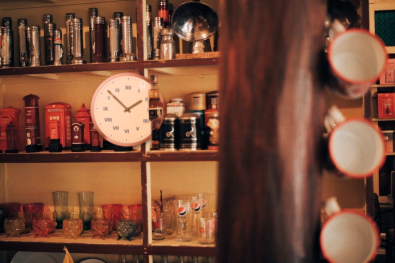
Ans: 1:52
